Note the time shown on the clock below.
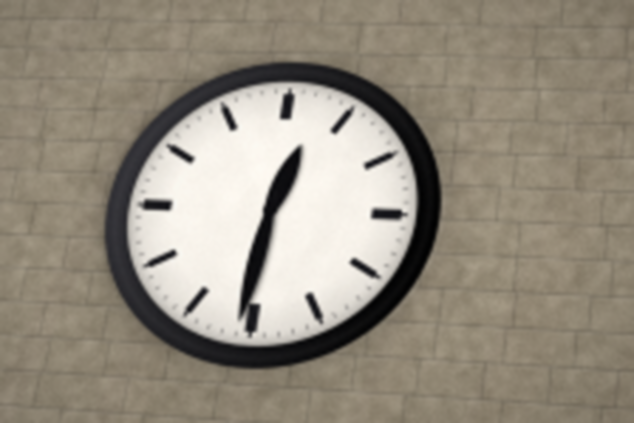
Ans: 12:31
